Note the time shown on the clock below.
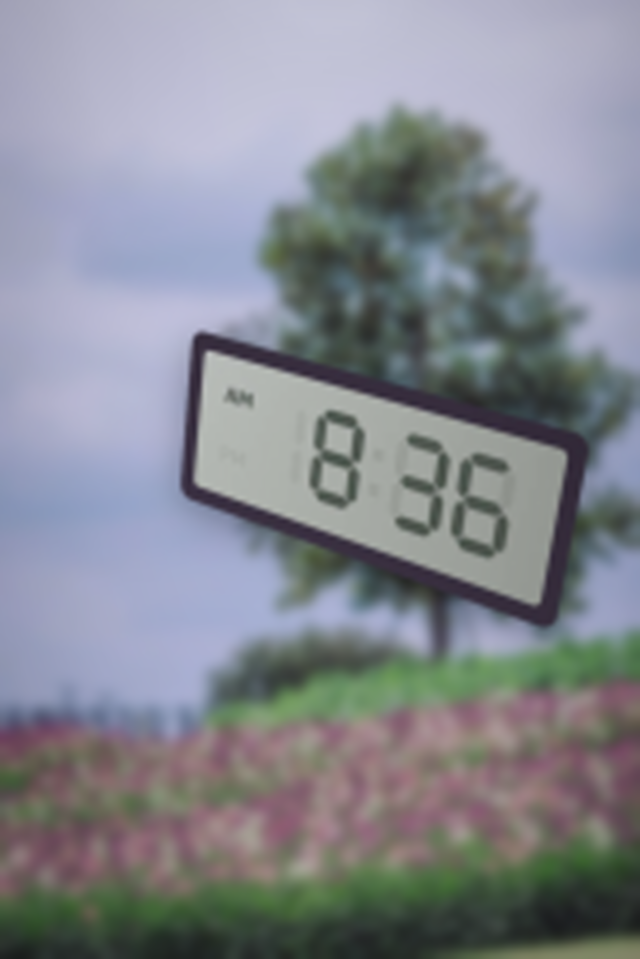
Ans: 8:36
